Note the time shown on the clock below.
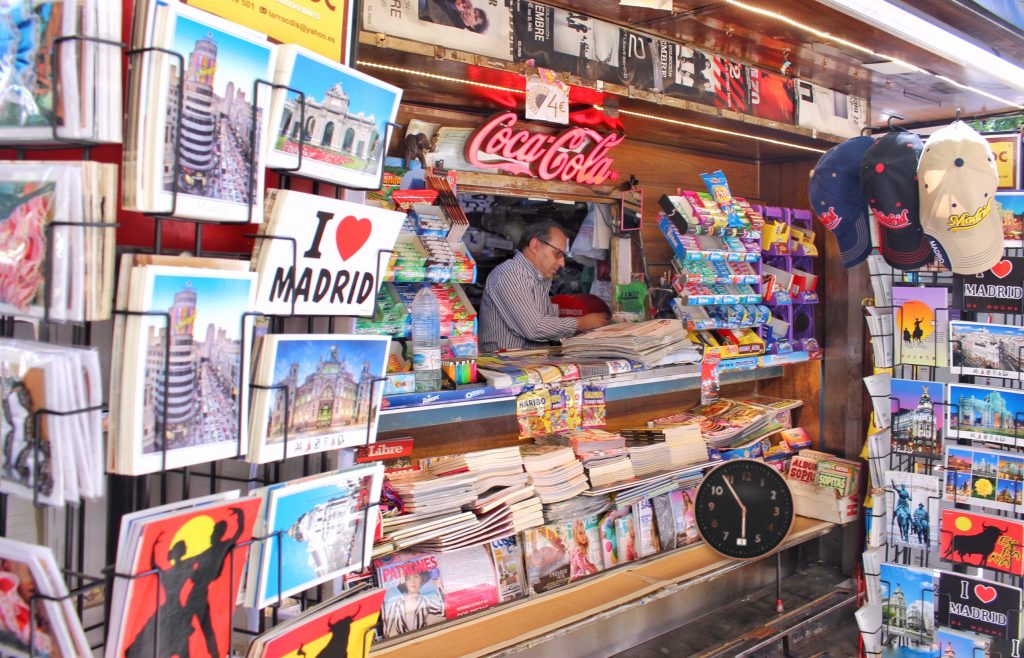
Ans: 5:54
